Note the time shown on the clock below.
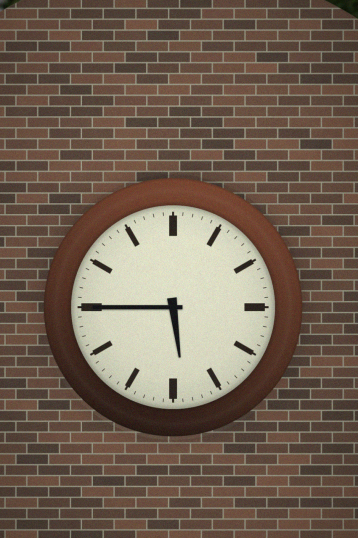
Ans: 5:45
